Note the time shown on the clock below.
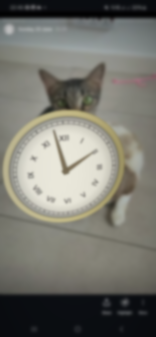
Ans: 1:58
